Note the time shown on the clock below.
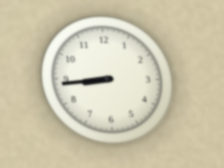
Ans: 8:44
